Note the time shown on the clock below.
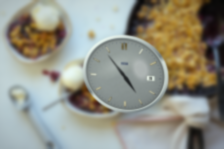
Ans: 4:54
